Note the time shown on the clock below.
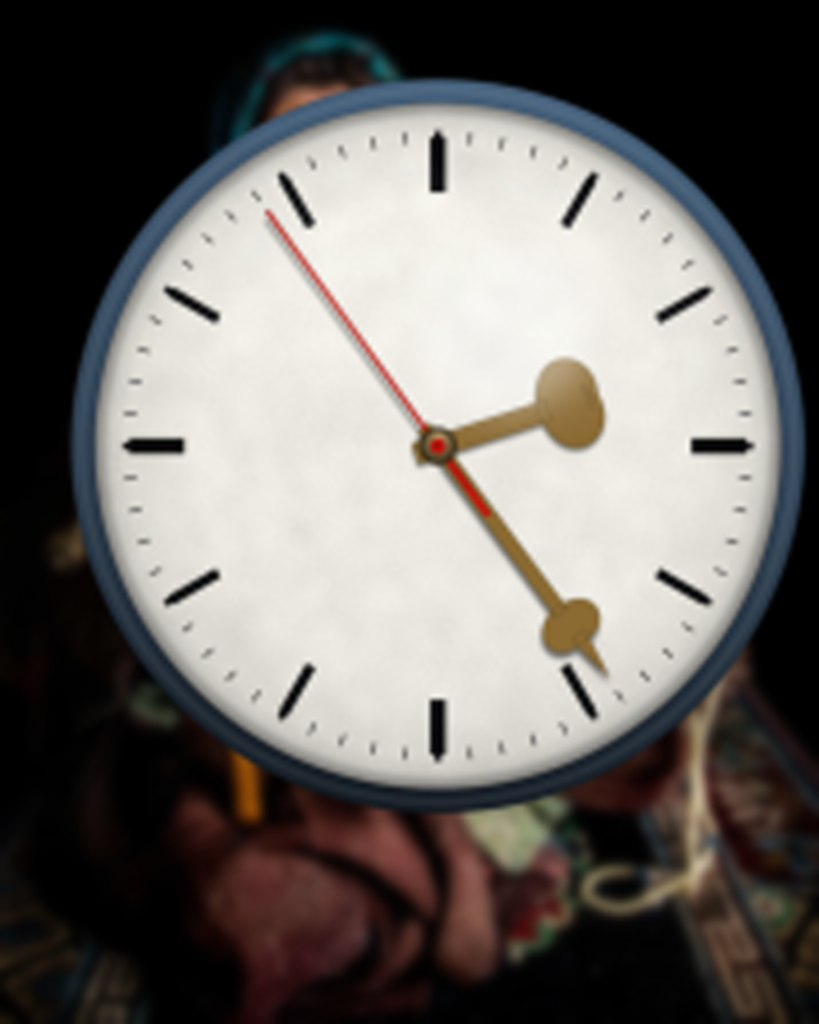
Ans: 2:23:54
